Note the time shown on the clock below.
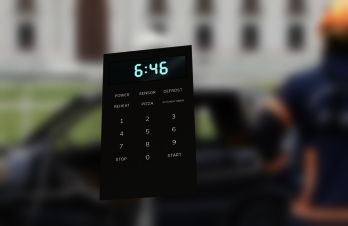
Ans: 6:46
